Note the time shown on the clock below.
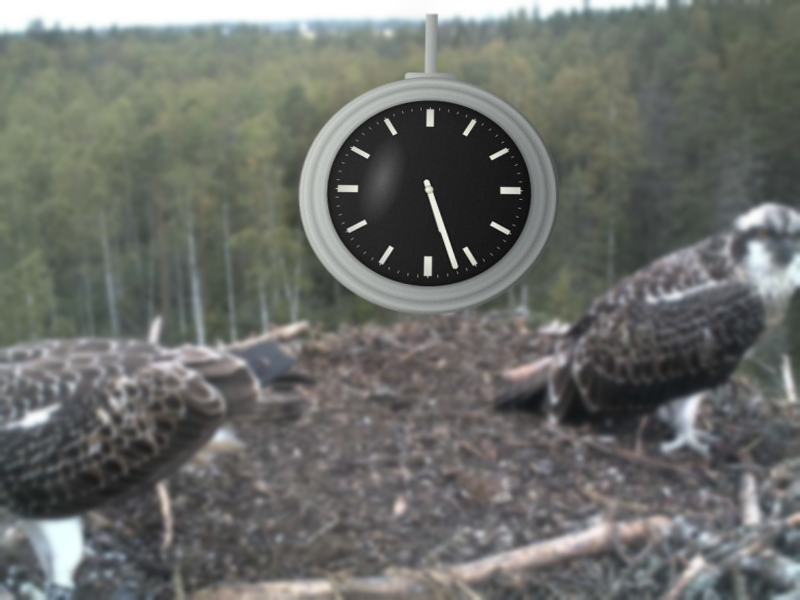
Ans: 5:27
